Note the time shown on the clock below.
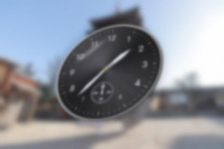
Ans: 1:37
